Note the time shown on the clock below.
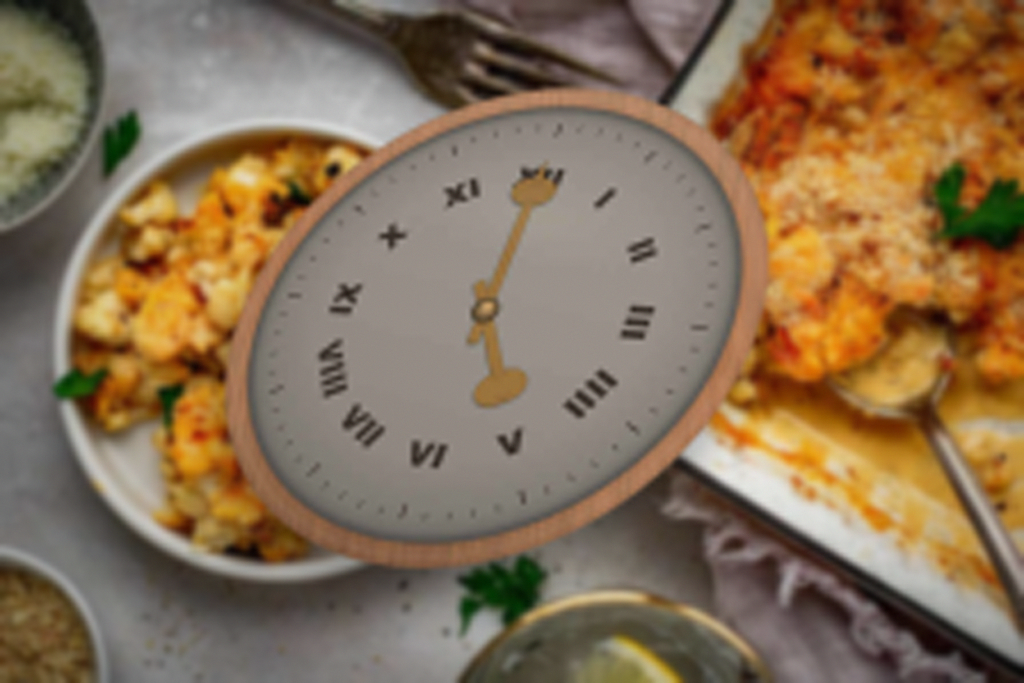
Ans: 5:00
